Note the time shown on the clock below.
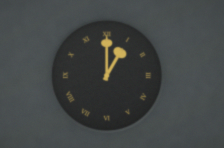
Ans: 1:00
